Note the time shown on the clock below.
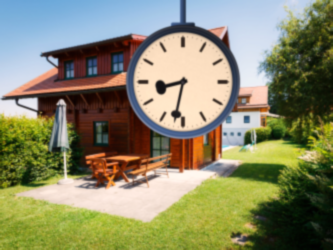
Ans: 8:32
